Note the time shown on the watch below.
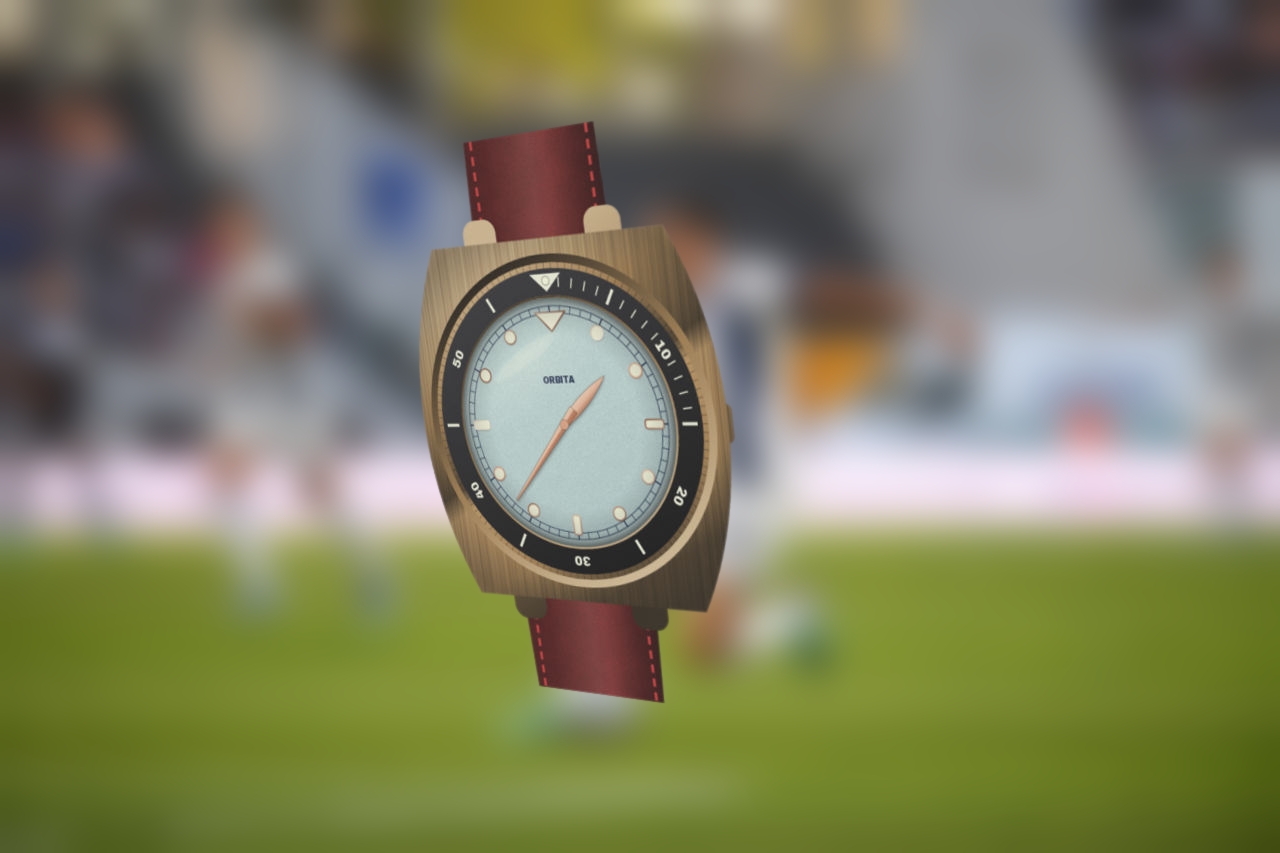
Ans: 1:37
